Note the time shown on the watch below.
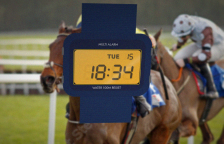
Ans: 18:34
